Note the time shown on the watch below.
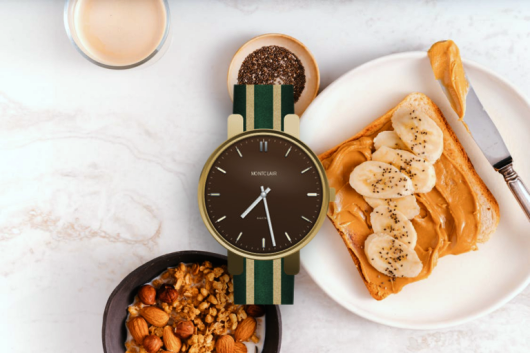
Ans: 7:28
